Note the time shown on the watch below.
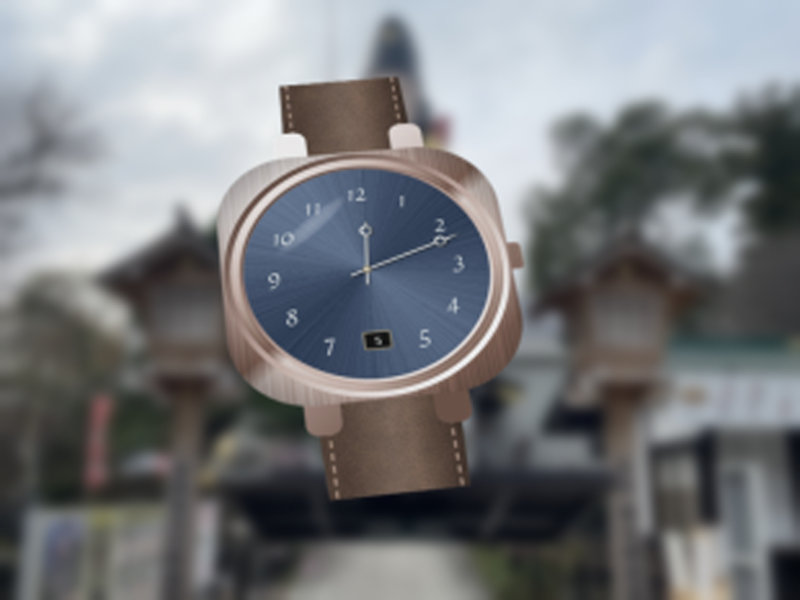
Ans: 12:12
